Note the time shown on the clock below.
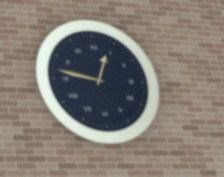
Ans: 12:47
